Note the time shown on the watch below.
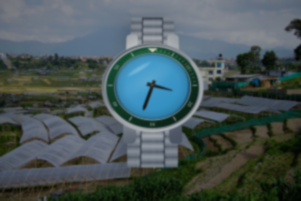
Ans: 3:33
